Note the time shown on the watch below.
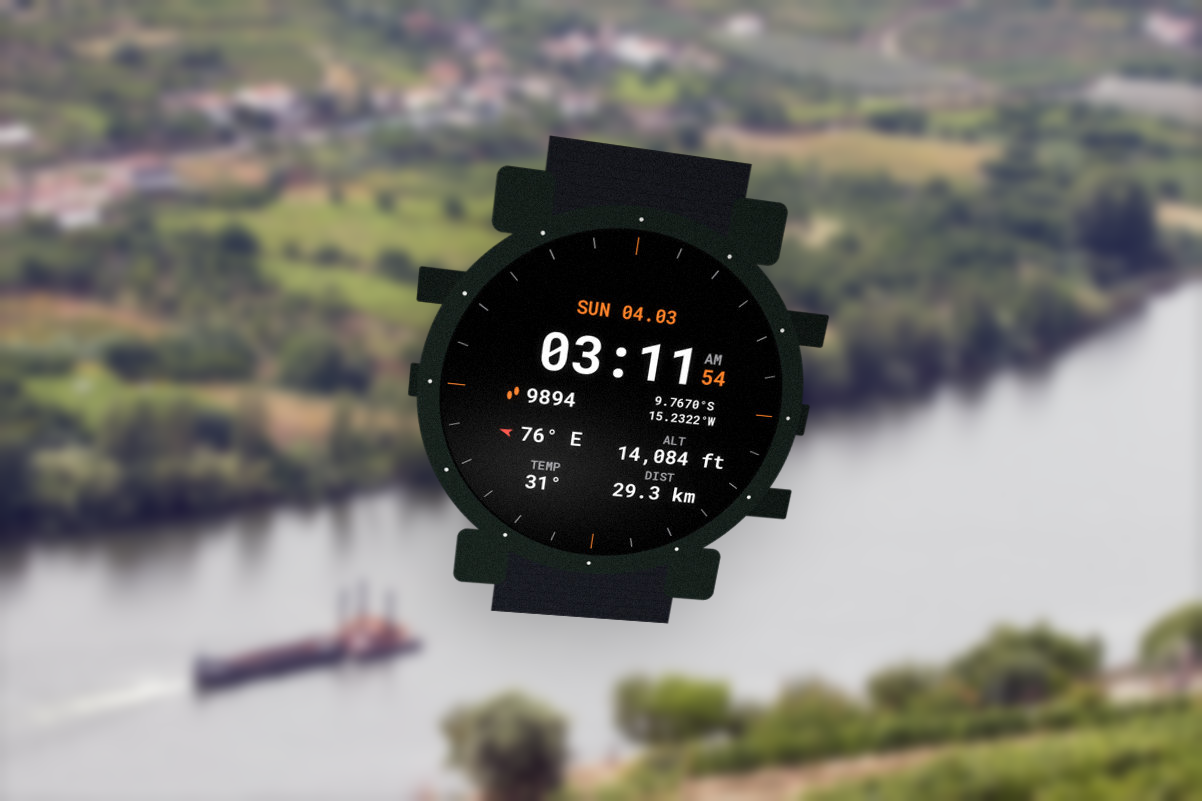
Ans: 3:11:54
